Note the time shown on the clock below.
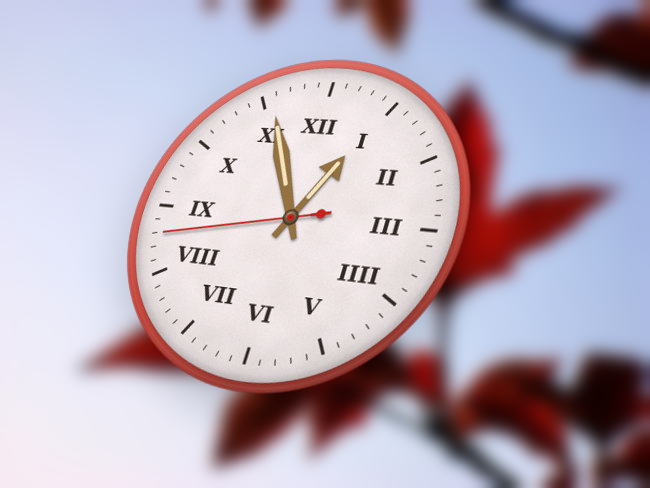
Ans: 12:55:43
